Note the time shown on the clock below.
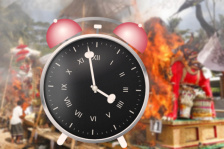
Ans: 3:58
